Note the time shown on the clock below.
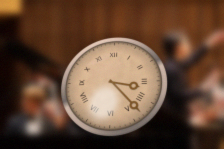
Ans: 3:23
